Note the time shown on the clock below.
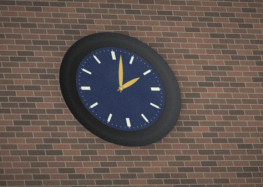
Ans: 2:02
